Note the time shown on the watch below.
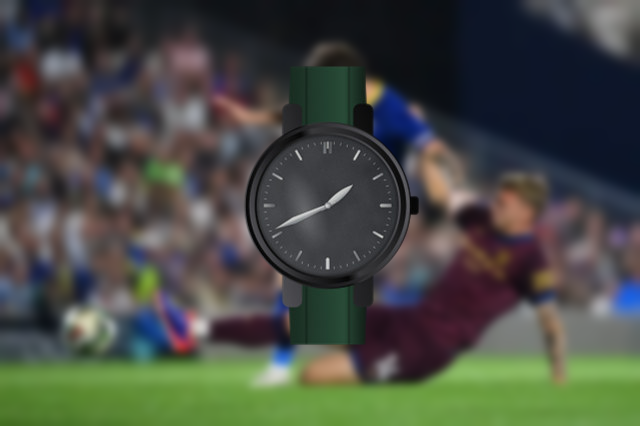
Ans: 1:41
